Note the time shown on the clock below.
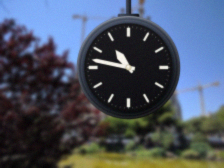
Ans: 10:47
